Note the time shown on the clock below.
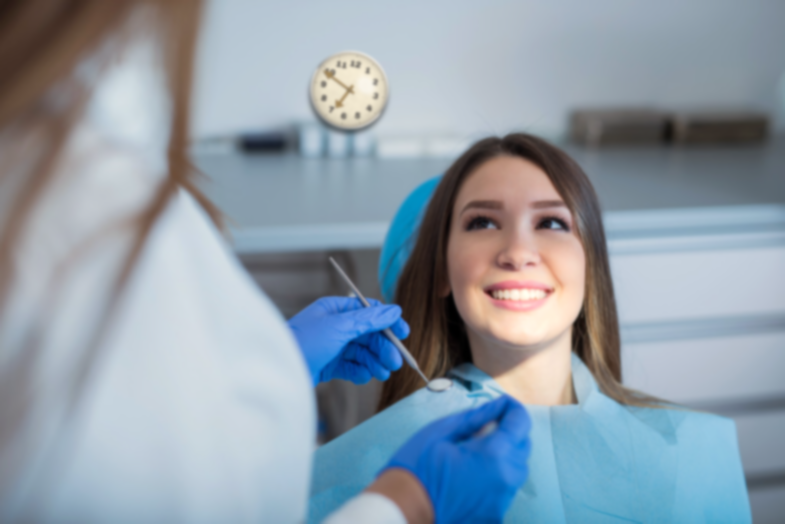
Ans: 6:49
